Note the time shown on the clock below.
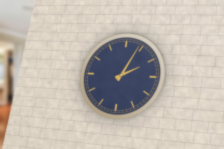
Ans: 2:04
